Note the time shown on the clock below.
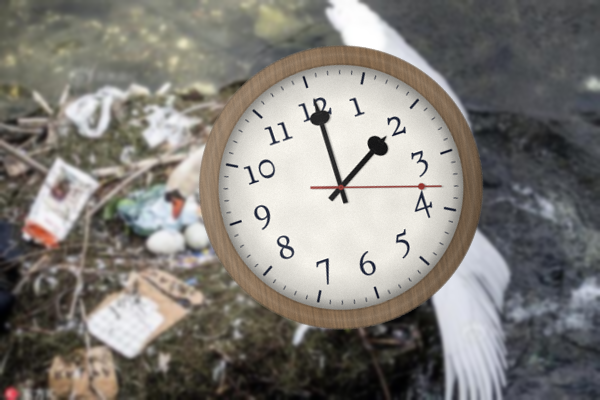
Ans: 2:00:18
